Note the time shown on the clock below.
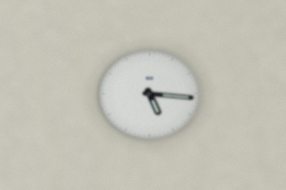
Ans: 5:16
